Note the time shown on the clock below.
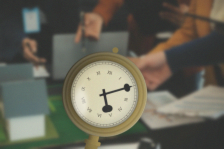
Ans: 5:10
